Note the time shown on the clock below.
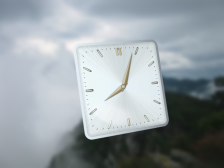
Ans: 8:04
